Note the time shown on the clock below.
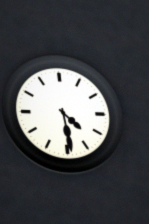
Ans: 4:29
